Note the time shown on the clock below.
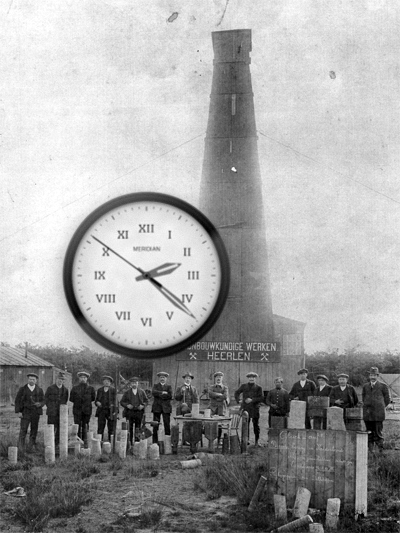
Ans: 2:21:51
